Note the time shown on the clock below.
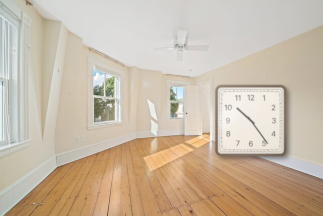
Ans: 10:24
